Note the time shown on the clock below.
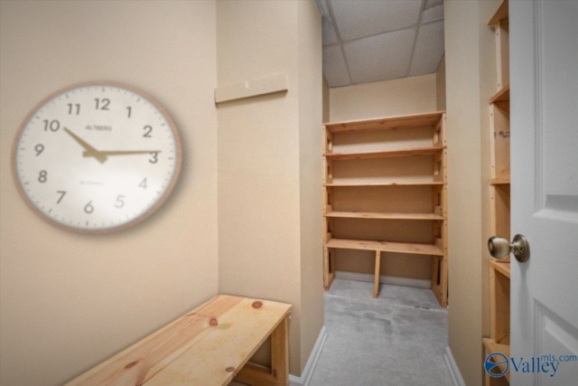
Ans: 10:14
